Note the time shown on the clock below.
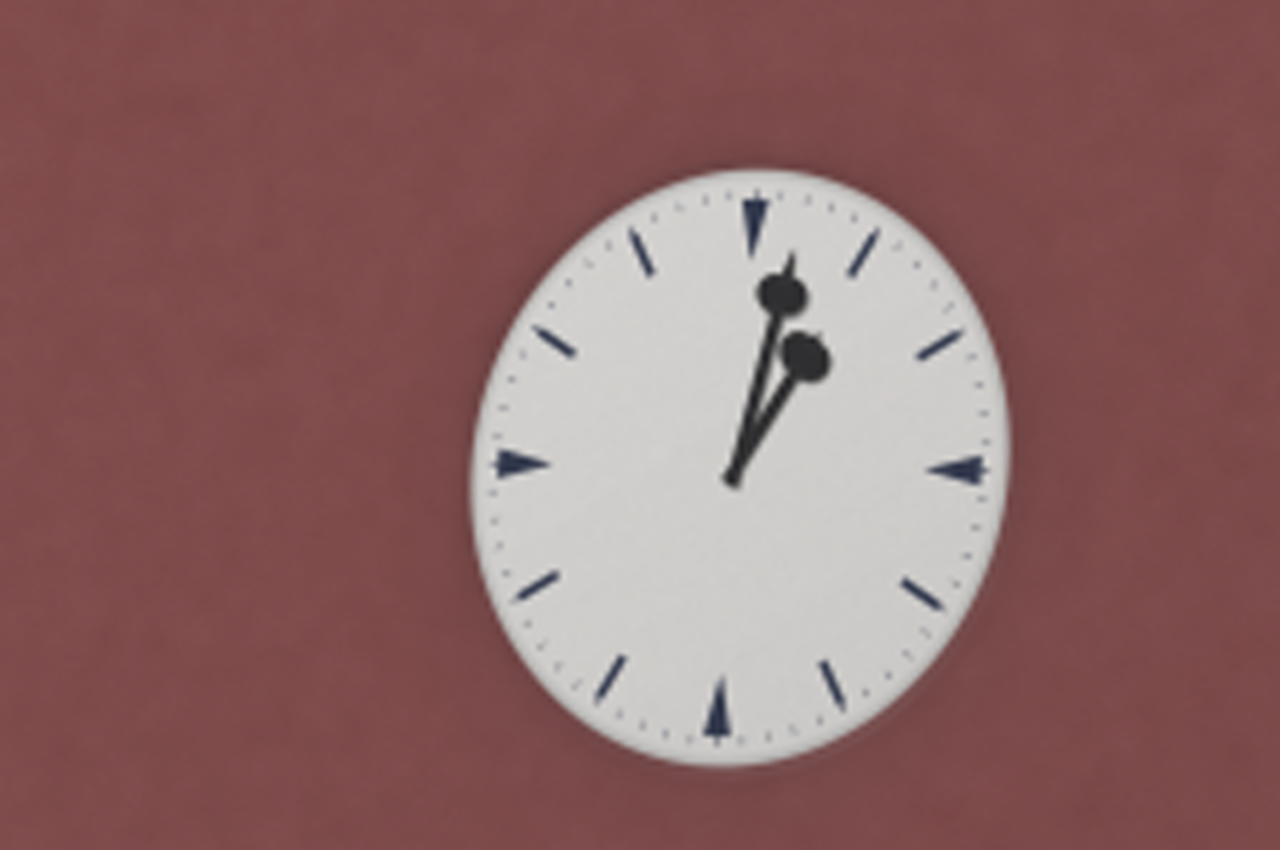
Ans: 1:02
